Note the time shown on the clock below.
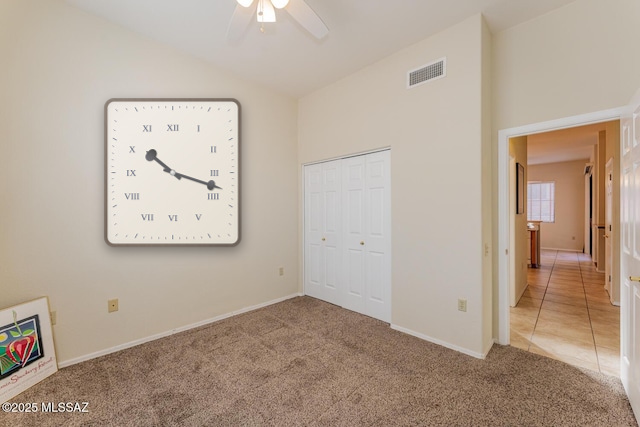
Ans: 10:18
